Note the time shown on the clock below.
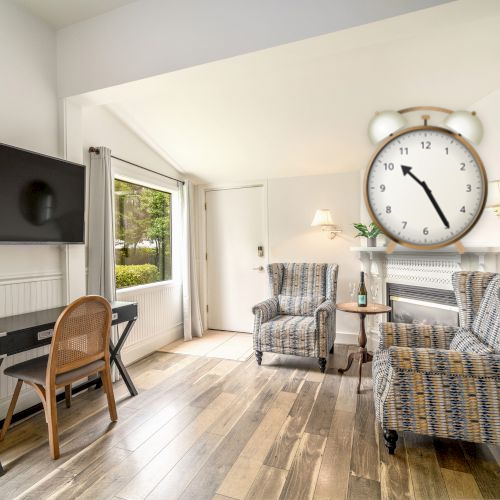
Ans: 10:25
